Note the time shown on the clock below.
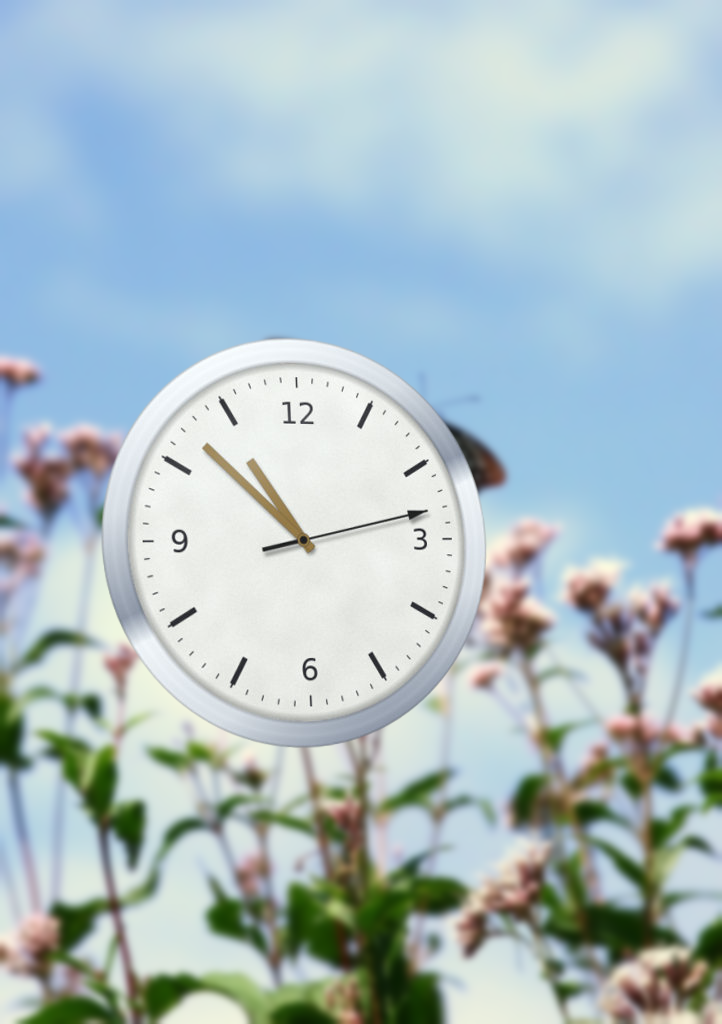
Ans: 10:52:13
